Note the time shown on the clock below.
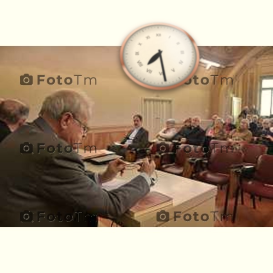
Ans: 7:29
